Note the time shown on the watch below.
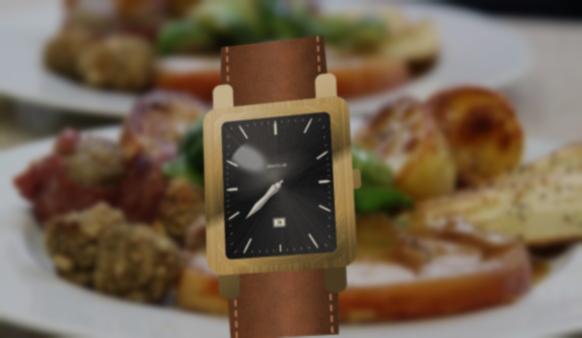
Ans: 7:38
